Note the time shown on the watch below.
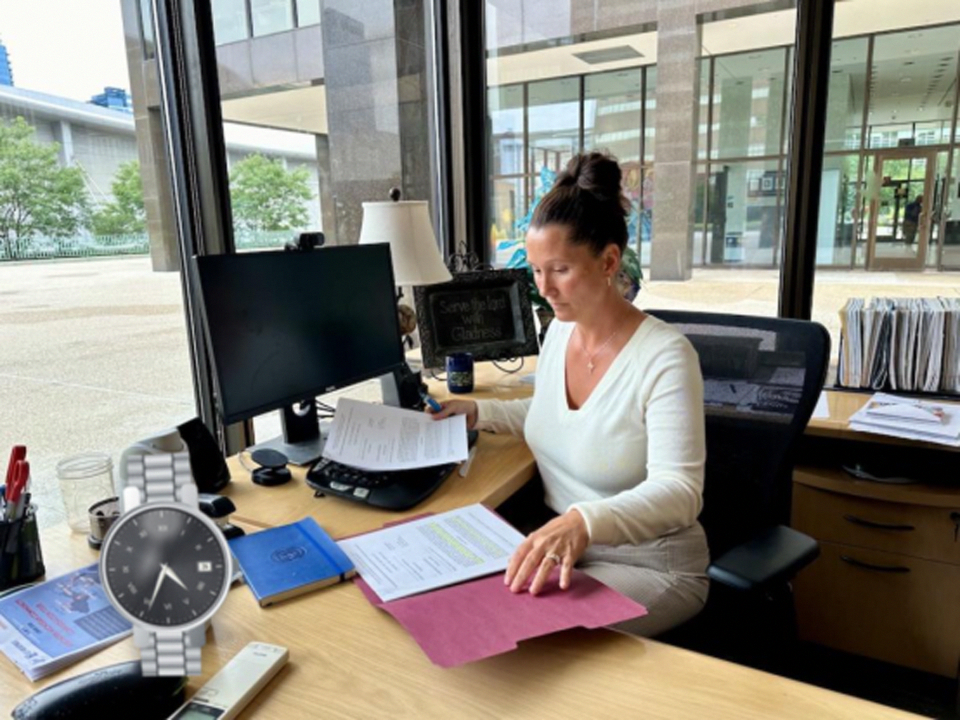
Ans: 4:34
